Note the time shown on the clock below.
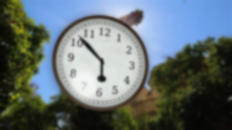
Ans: 5:52
